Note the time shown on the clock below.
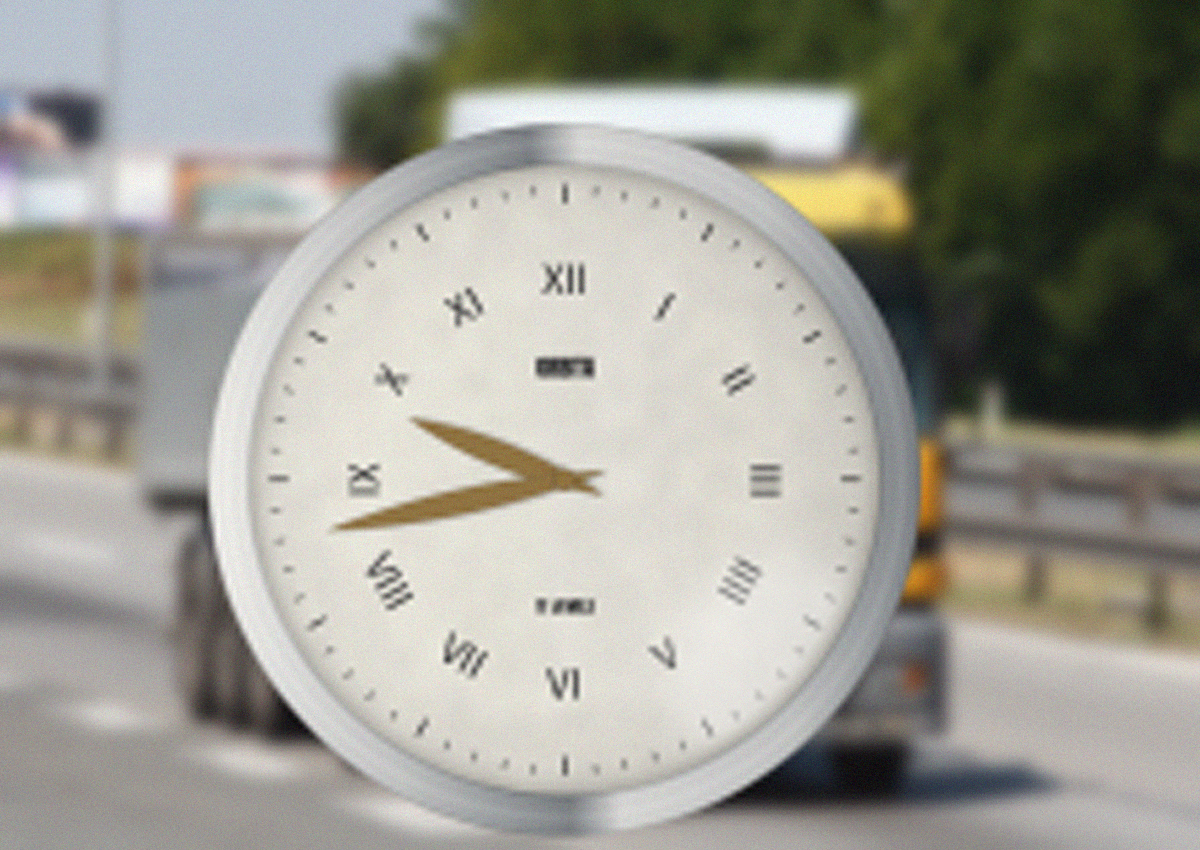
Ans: 9:43
